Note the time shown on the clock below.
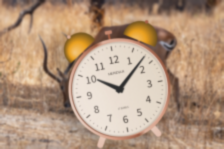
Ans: 10:08
